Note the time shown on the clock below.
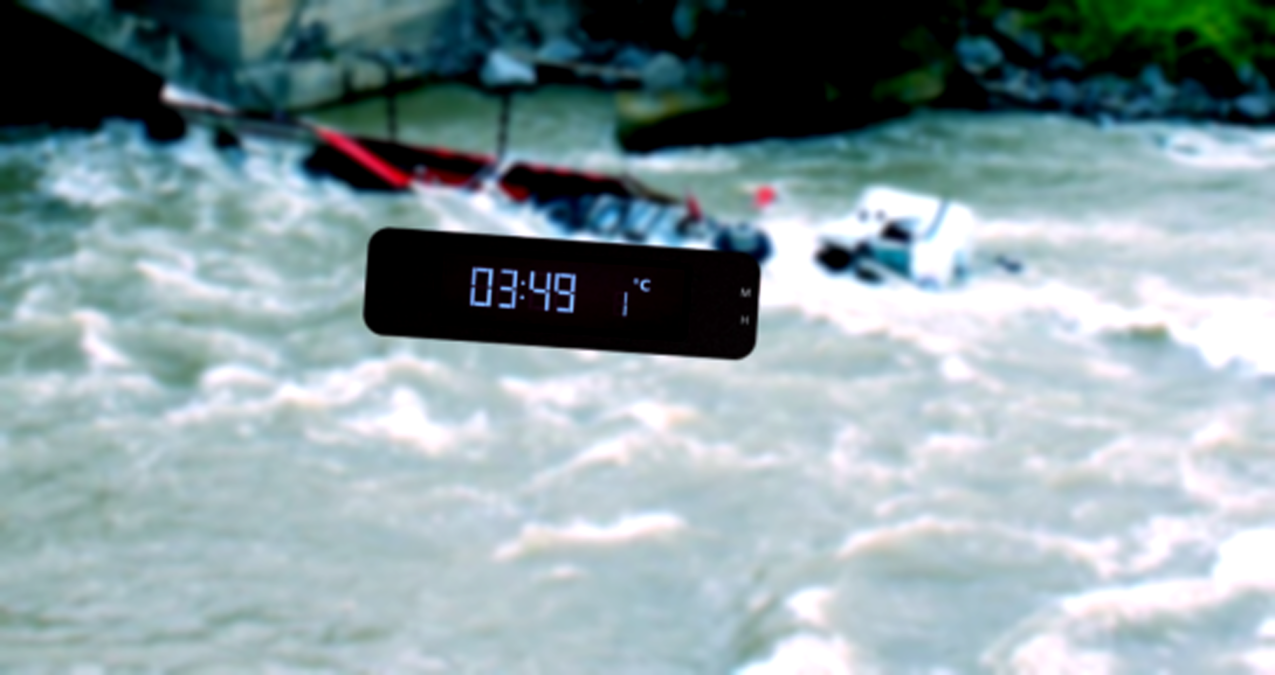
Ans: 3:49
